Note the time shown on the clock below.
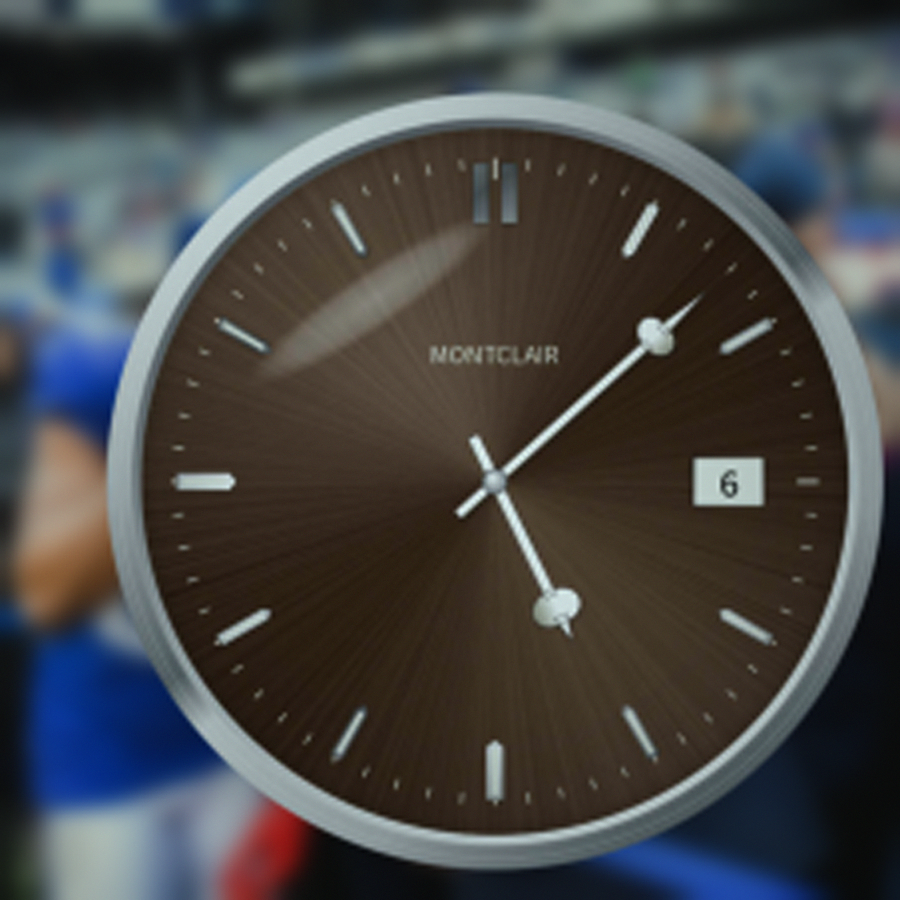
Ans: 5:08
